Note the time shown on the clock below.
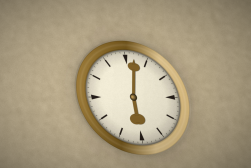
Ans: 6:02
